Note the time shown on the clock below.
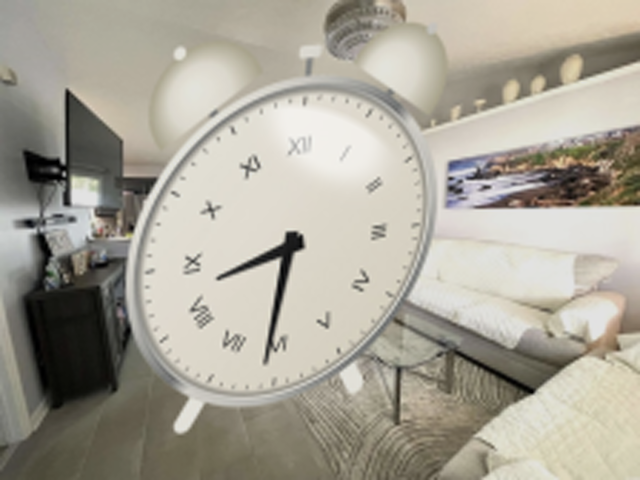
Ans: 8:31
